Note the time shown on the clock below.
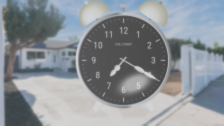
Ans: 7:20
